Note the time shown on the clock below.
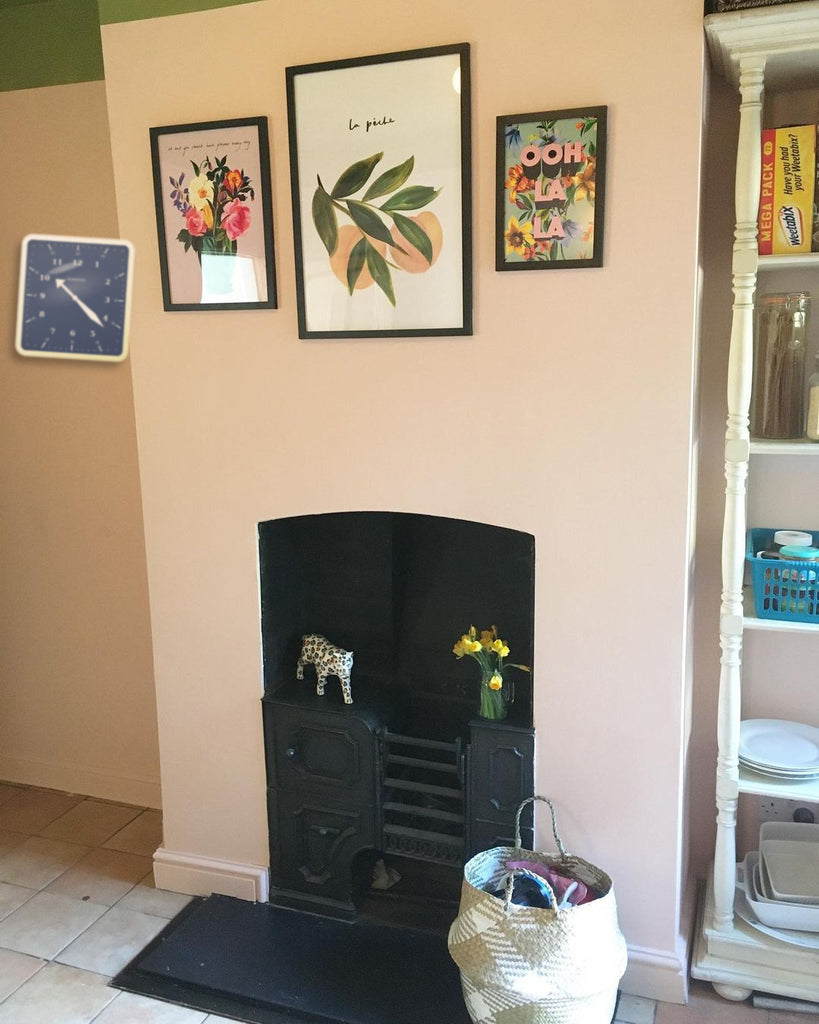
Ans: 10:22
